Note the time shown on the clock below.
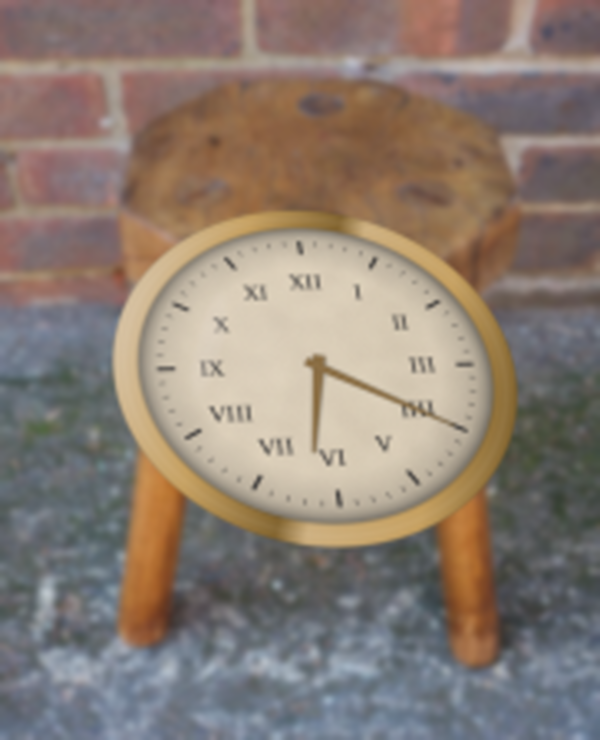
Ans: 6:20
